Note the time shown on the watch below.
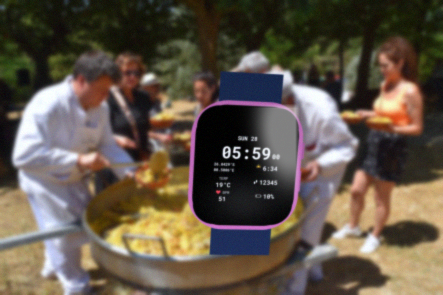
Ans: 5:59
